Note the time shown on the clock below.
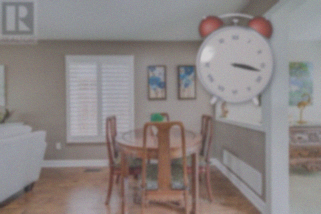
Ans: 3:17
